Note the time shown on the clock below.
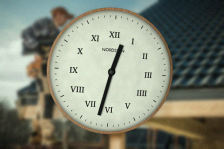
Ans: 12:32
